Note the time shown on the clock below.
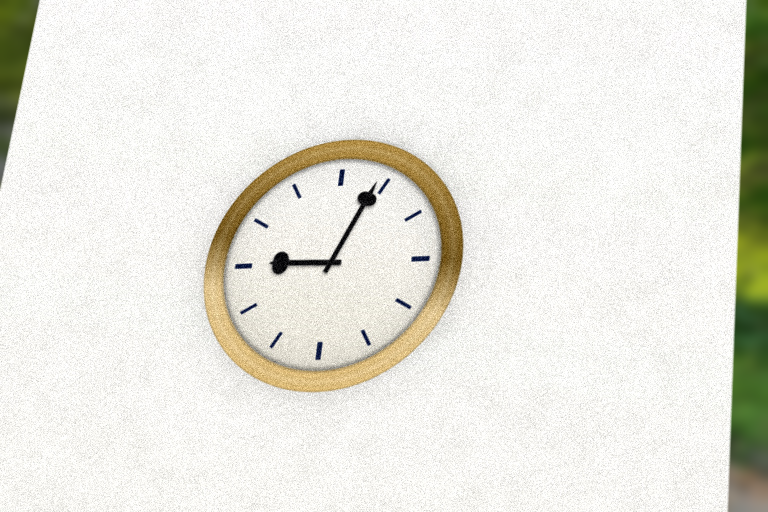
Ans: 9:04
